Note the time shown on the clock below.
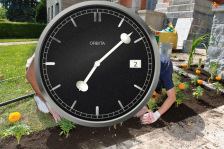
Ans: 7:08
